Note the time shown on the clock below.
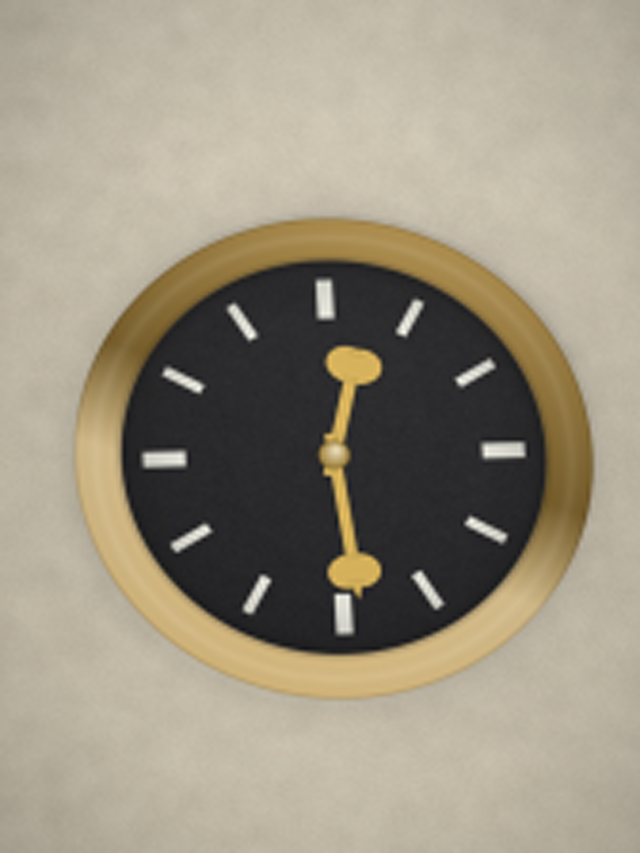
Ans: 12:29
